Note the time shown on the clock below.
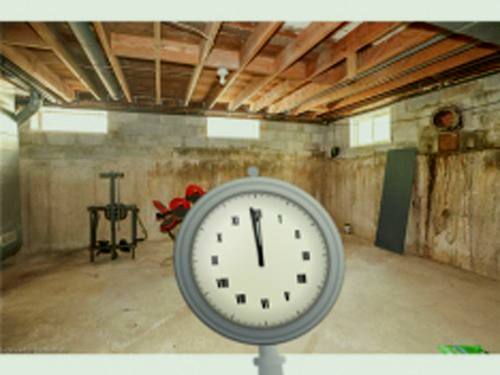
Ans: 11:59
